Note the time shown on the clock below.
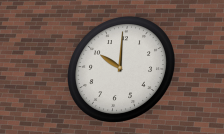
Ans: 9:59
